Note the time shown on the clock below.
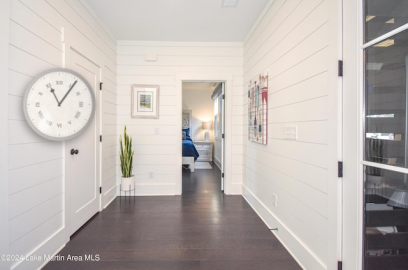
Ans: 11:06
